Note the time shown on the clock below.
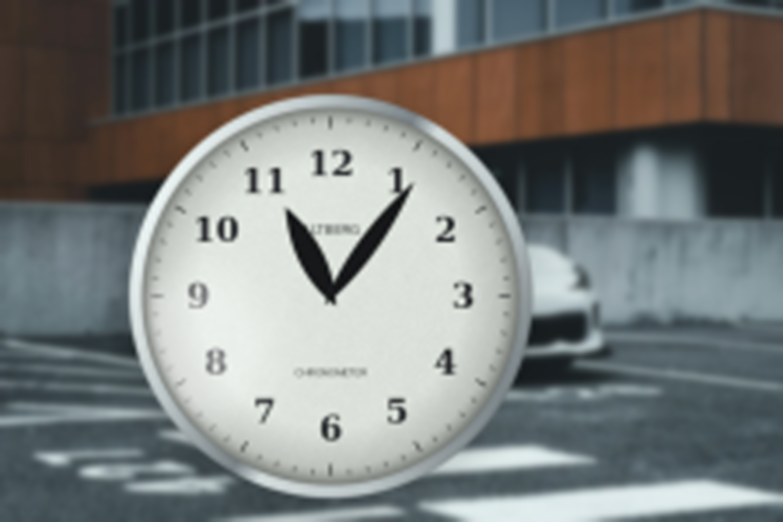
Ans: 11:06
